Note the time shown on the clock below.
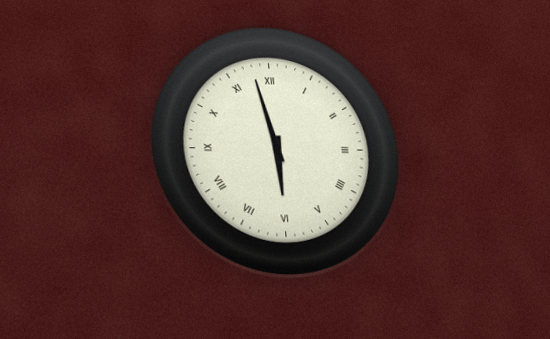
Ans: 5:58
